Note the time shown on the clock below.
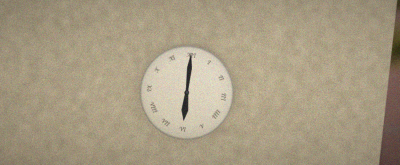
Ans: 6:00
